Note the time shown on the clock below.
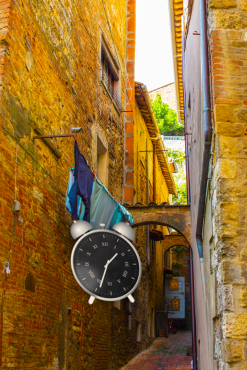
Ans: 1:34
